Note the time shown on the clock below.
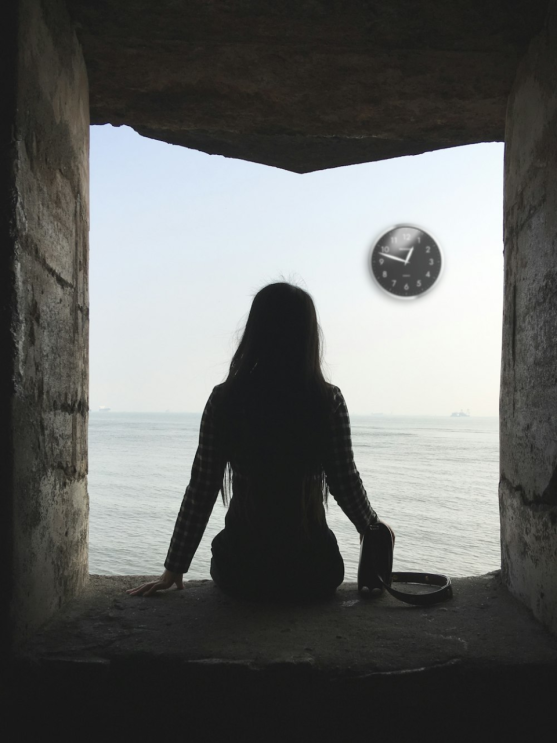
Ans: 12:48
